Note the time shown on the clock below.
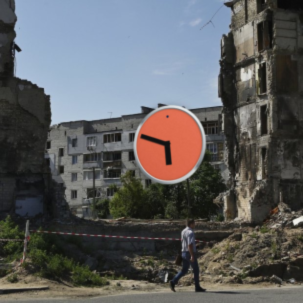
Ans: 5:48
